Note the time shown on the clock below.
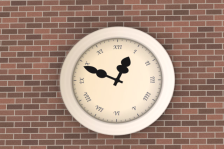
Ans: 12:49
